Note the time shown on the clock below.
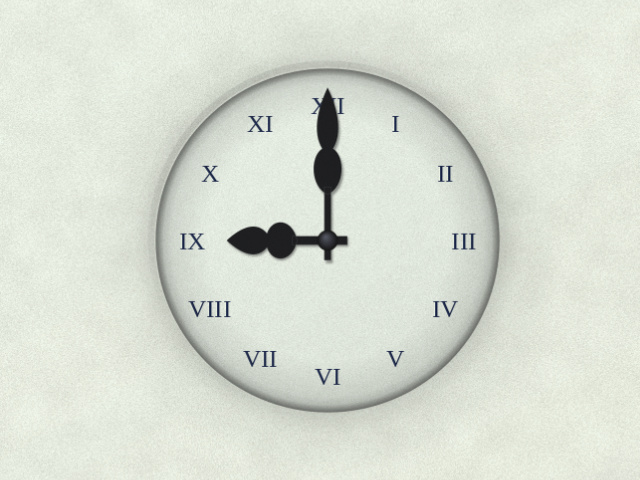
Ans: 9:00
